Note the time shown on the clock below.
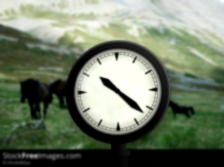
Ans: 10:22
